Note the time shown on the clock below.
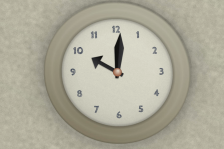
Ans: 10:01
